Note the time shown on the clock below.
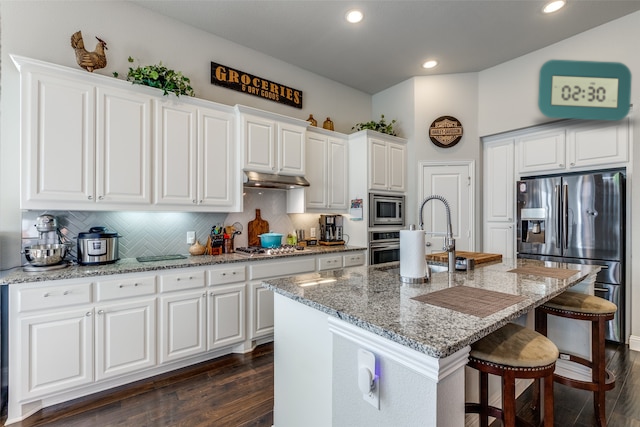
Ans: 2:30
